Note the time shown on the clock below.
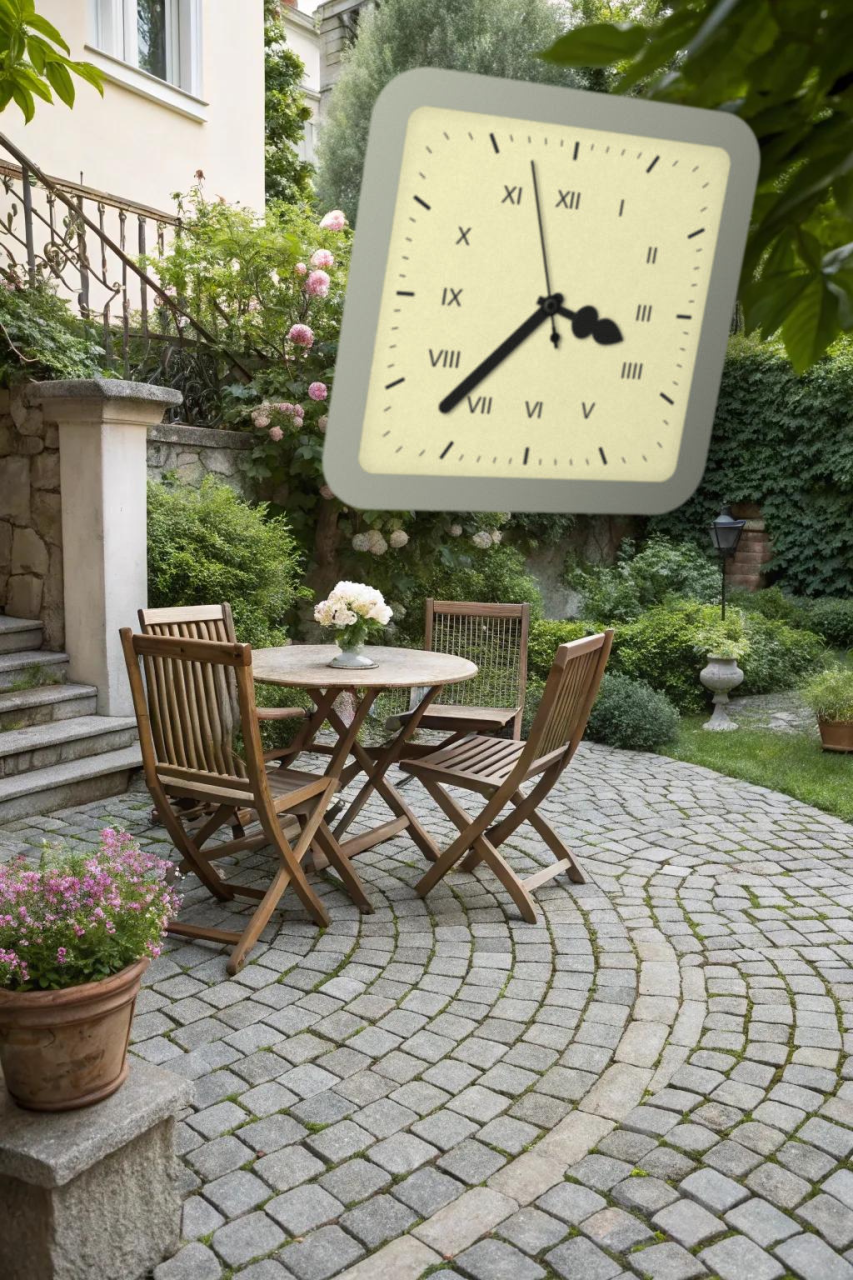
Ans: 3:36:57
